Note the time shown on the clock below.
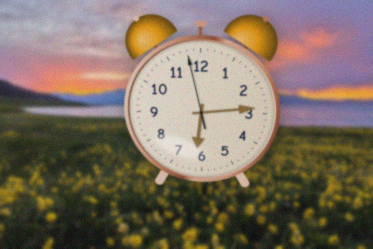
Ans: 6:13:58
